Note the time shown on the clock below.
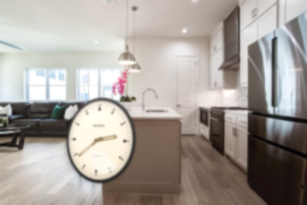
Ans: 2:39
